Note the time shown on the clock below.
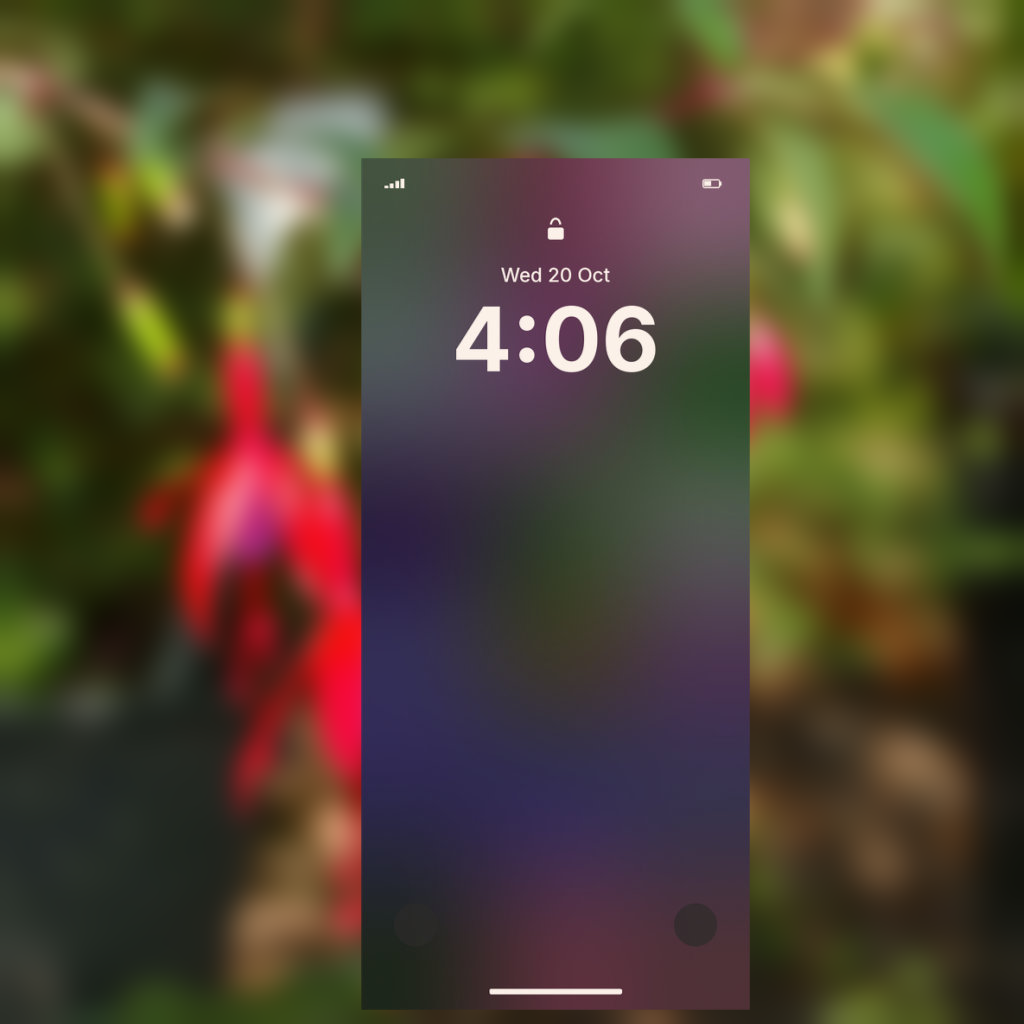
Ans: 4:06
